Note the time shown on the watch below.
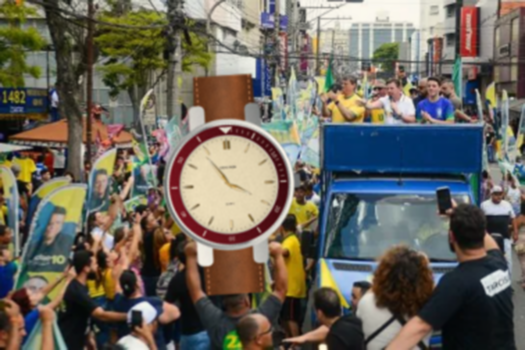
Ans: 3:54
